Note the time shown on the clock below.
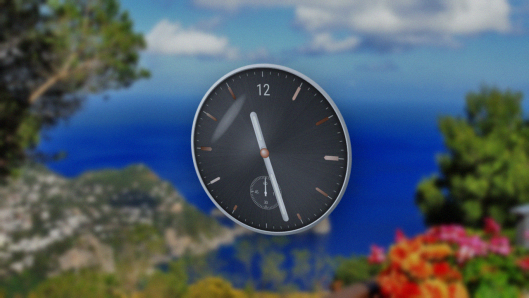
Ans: 11:27
